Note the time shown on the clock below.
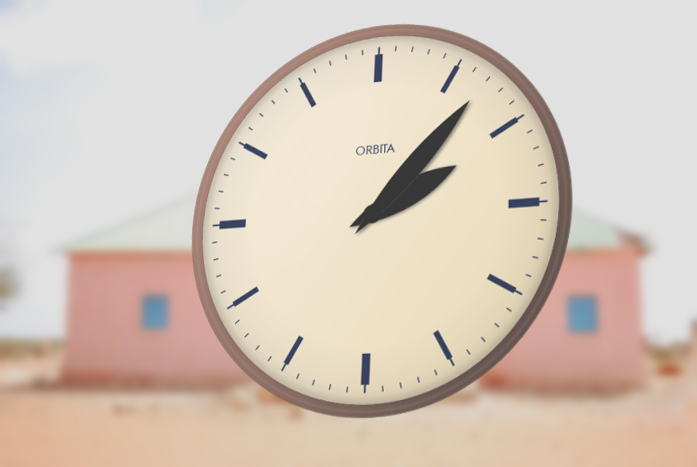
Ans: 2:07
